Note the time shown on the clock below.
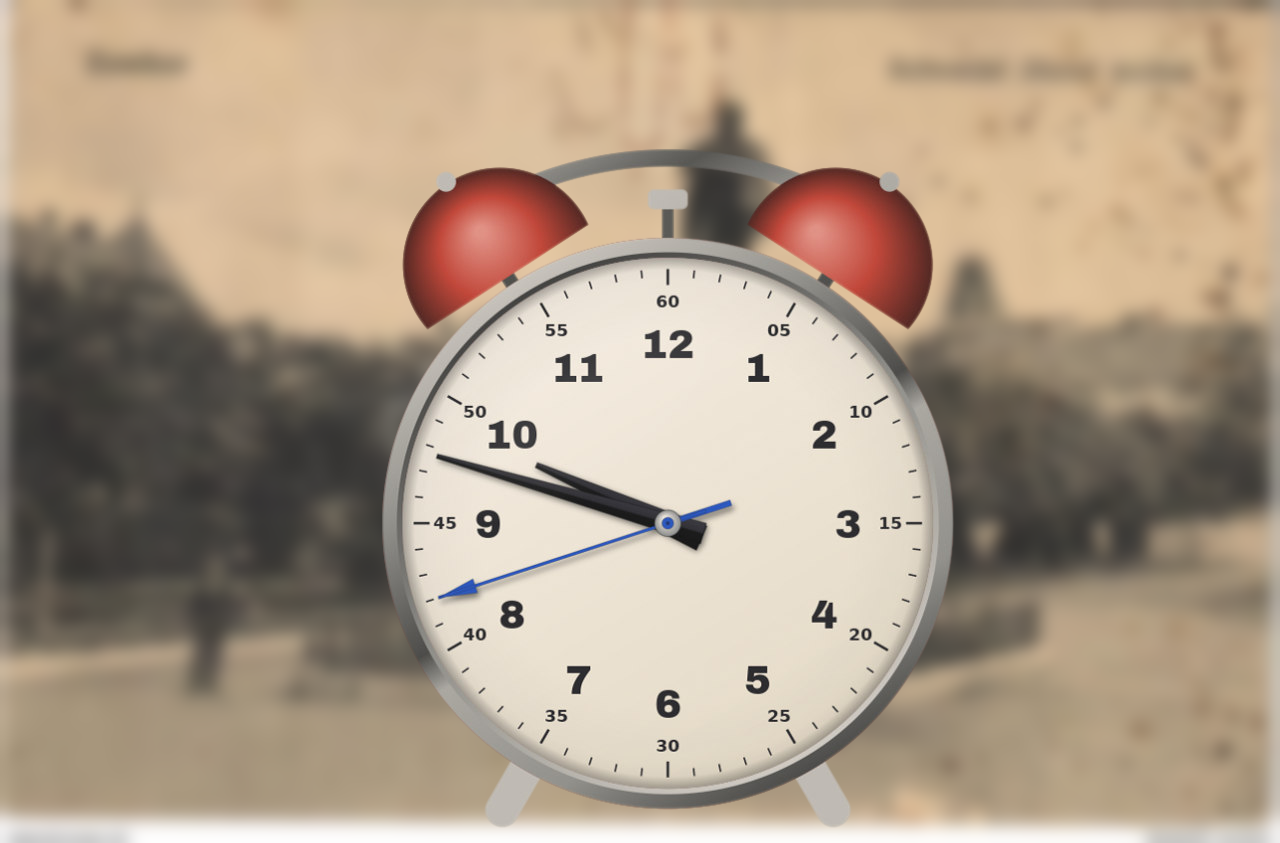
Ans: 9:47:42
